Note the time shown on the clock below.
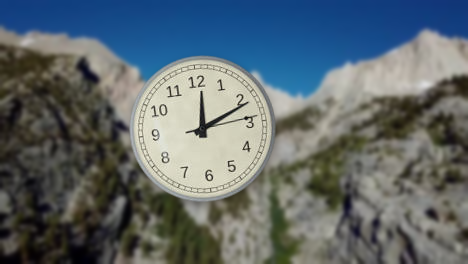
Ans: 12:11:14
